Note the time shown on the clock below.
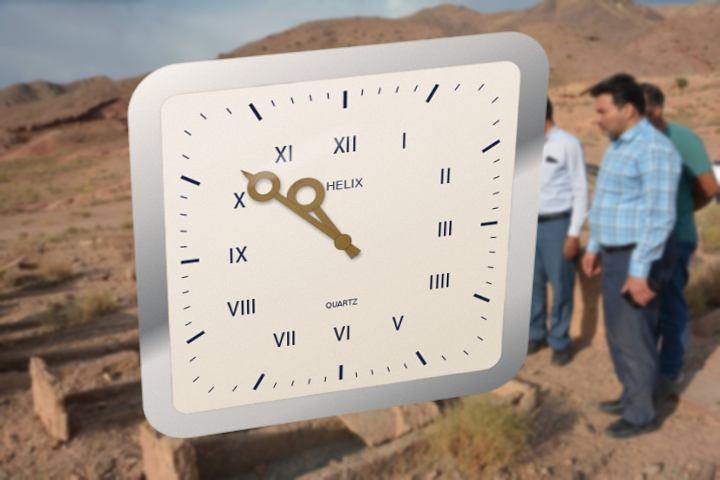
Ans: 10:52
